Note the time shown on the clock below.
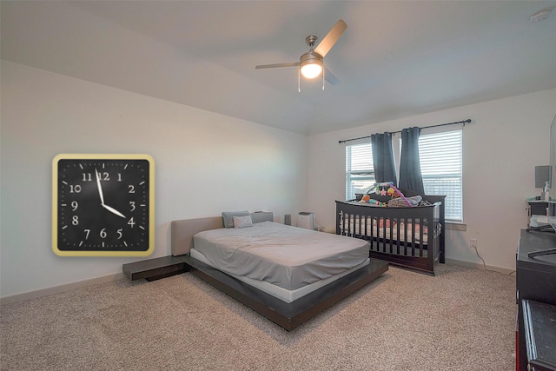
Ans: 3:58
